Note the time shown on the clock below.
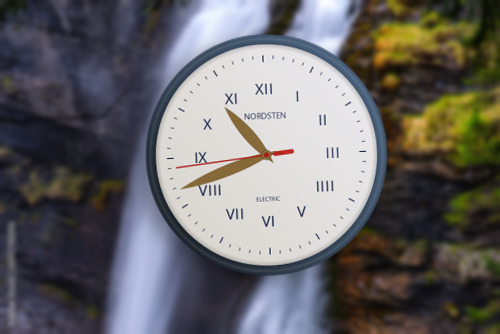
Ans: 10:41:44
